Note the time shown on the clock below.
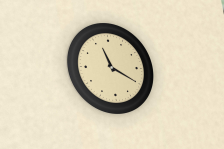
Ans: 11:20
